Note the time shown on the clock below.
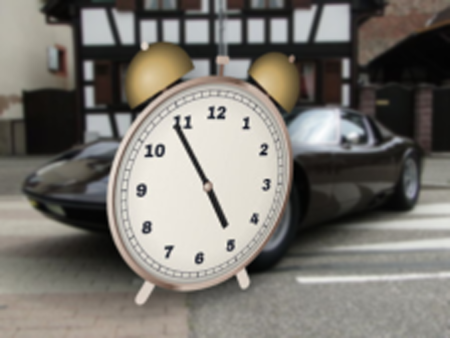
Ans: 4:54
